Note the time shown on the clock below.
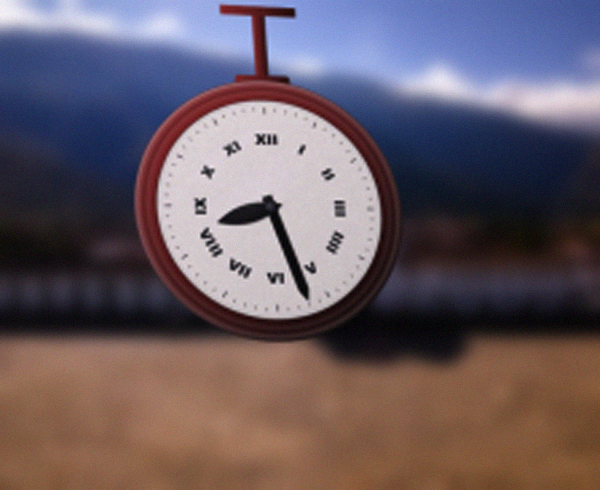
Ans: 8:27
